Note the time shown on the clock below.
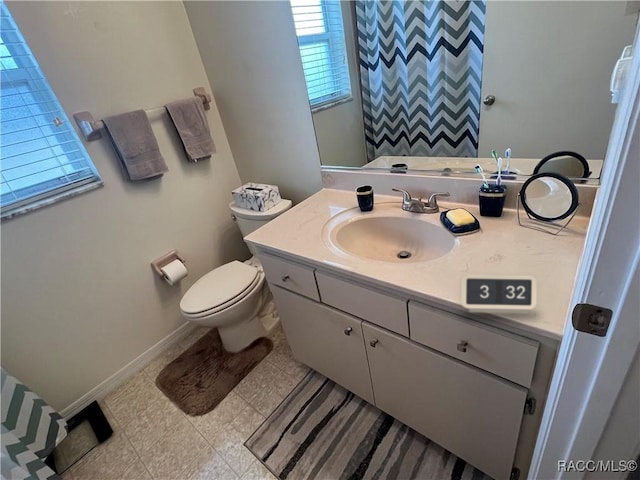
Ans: 3:32
